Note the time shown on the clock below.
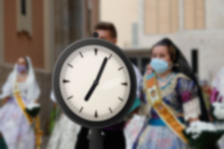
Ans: 7:04
